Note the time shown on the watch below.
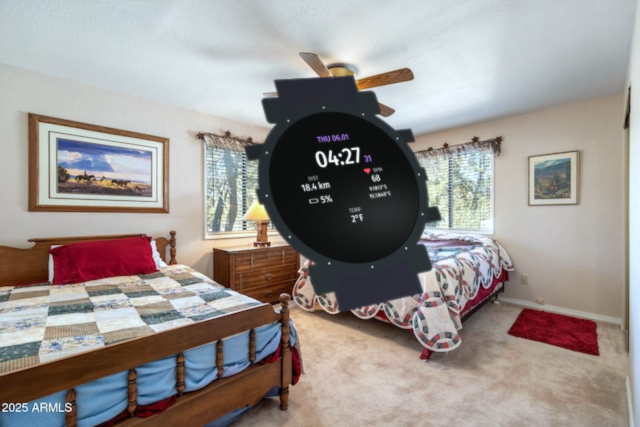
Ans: 4:27:31
